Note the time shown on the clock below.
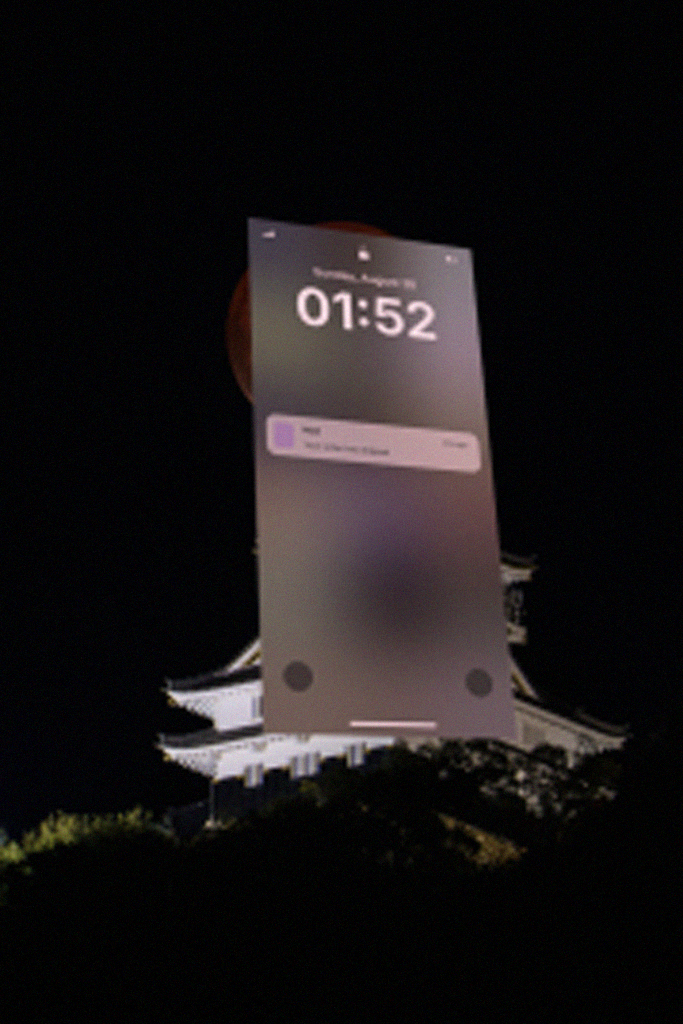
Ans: 1:52
